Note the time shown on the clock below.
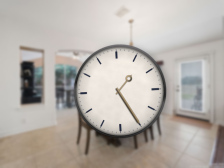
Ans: 1:25
